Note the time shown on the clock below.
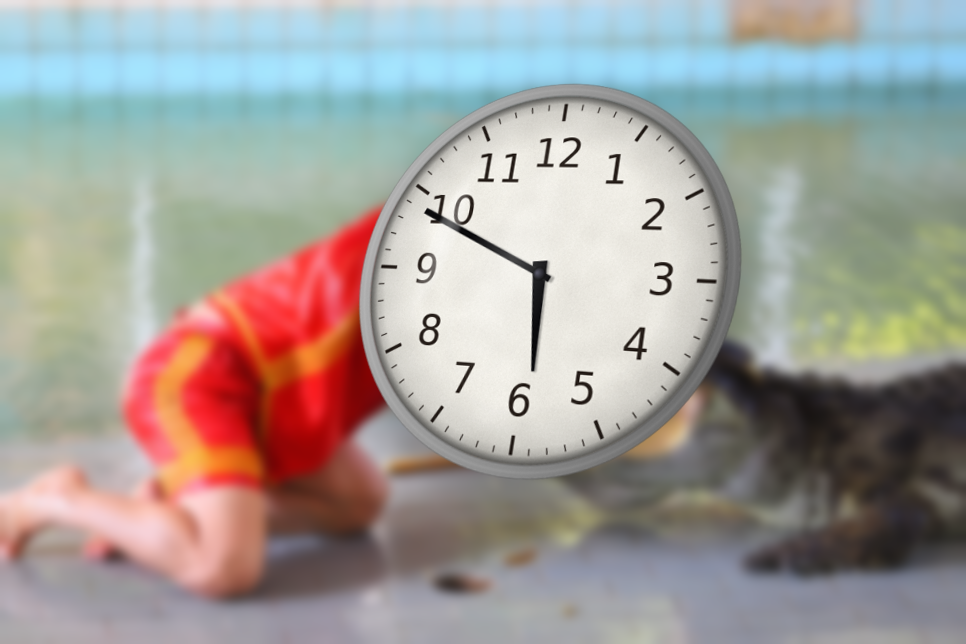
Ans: 5:49
